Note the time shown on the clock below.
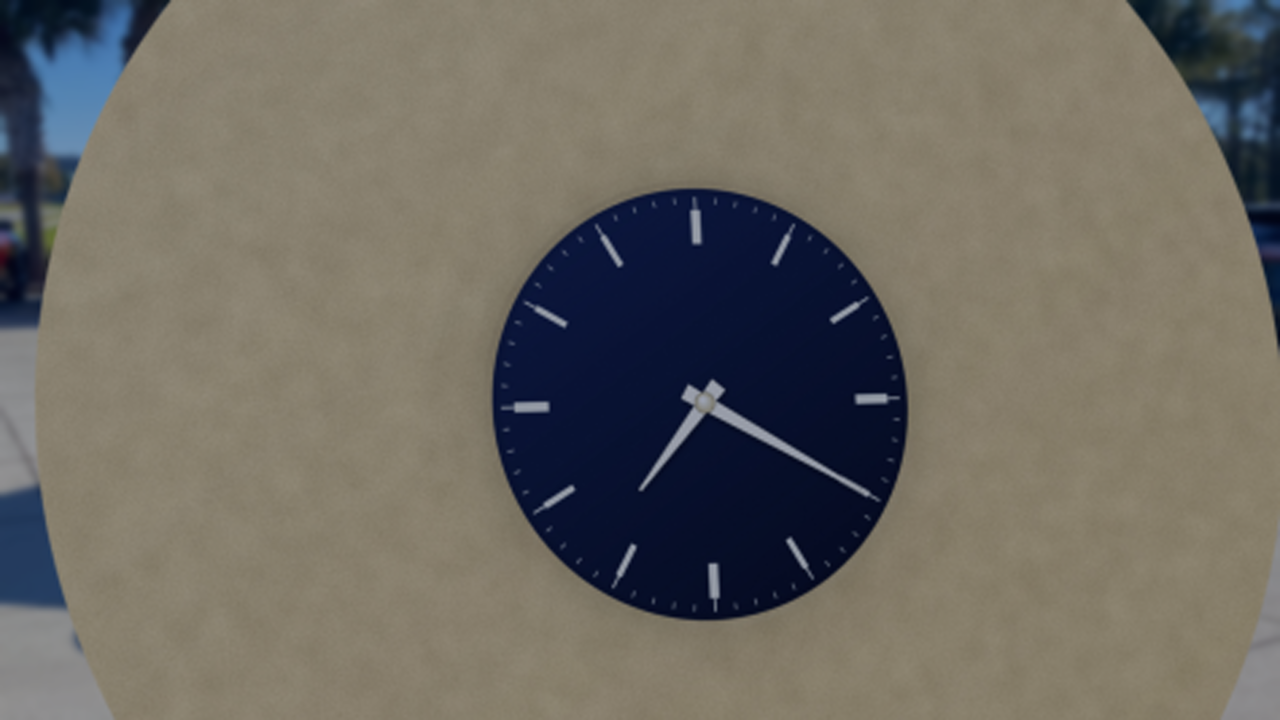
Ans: 7:20
